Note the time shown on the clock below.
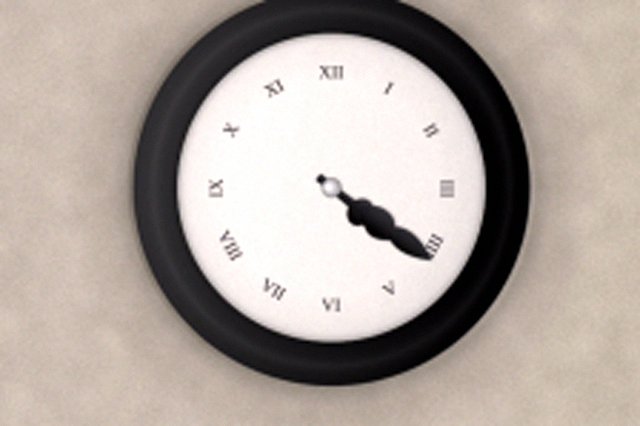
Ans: 4:21
